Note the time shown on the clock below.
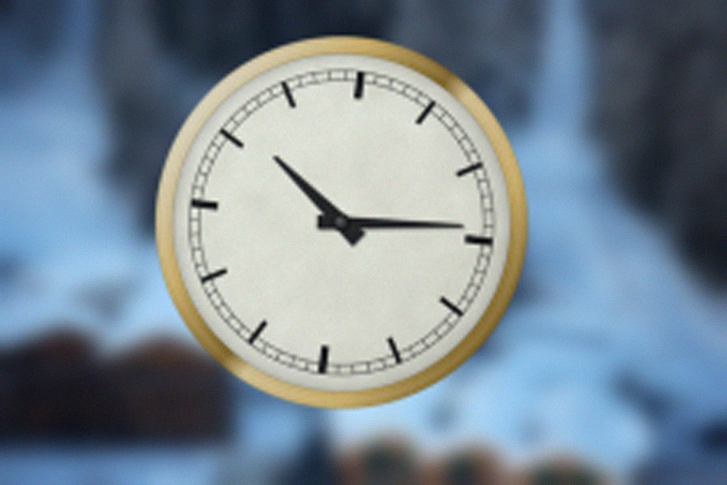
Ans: 10:14
